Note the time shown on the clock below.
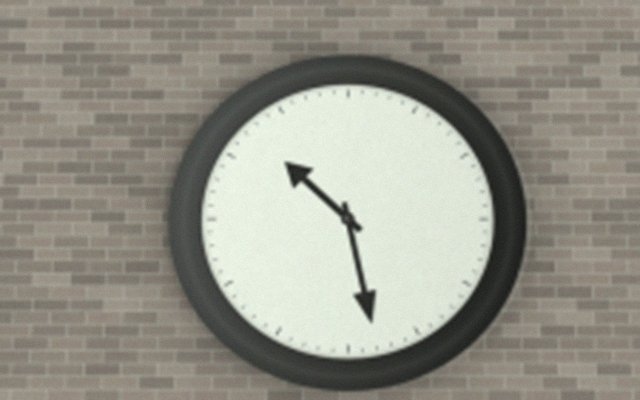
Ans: 10:28
